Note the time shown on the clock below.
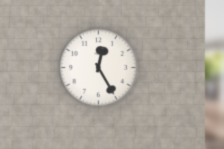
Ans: 12:25
